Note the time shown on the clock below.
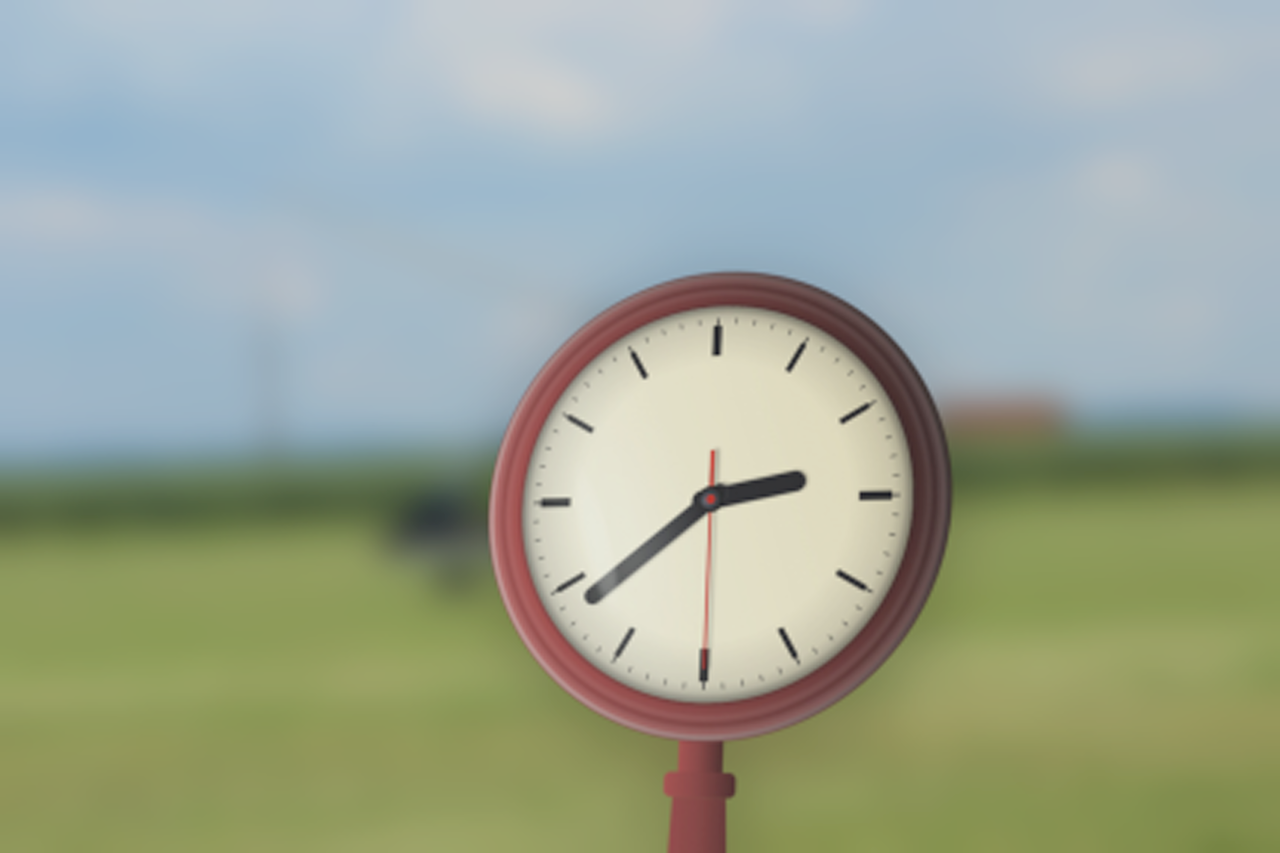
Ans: 2:38:30
